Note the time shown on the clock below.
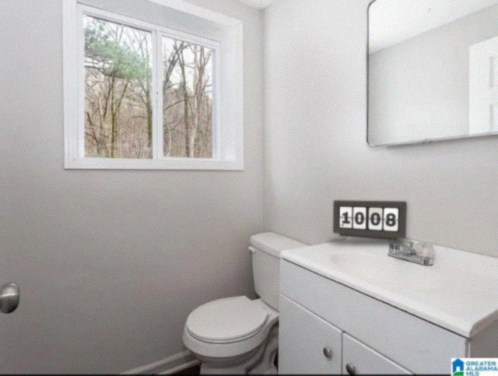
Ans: 10:08
